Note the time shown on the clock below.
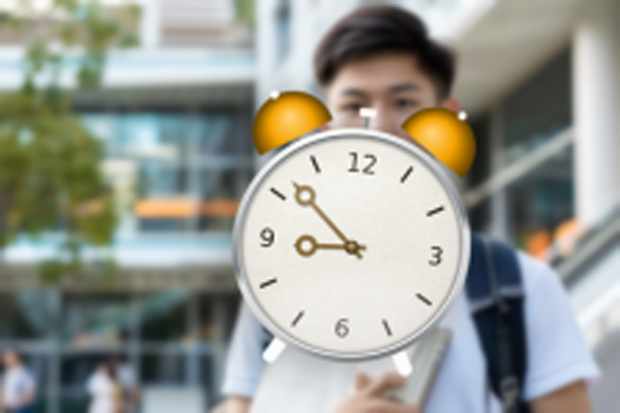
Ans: 8:52
